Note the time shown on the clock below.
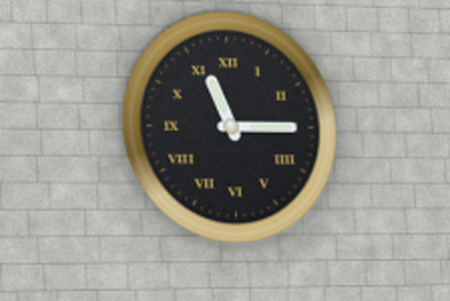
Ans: 11:15
